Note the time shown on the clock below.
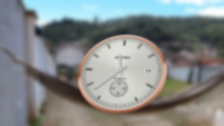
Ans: 11:38
